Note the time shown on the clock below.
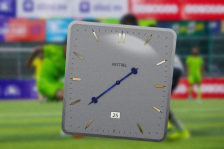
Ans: 1:38
